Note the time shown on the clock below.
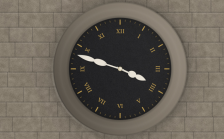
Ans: 3:48
